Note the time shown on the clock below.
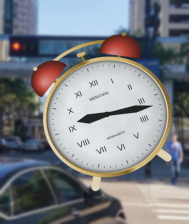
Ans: 9:17
